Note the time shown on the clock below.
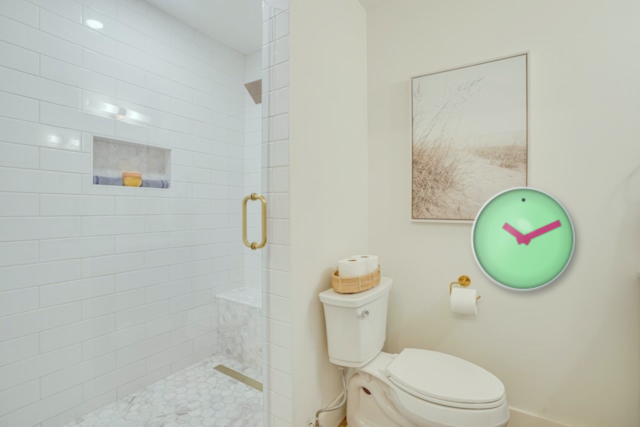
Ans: 10:11
